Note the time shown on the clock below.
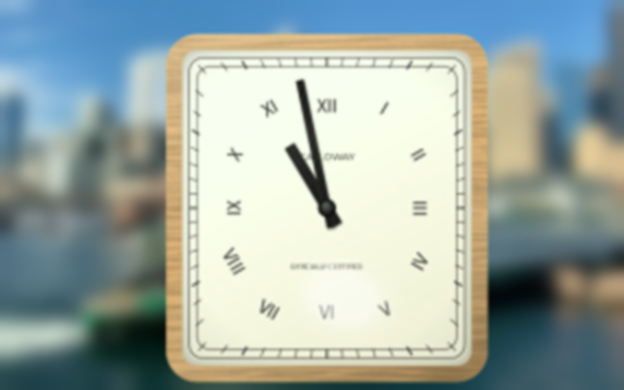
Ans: 10:58
